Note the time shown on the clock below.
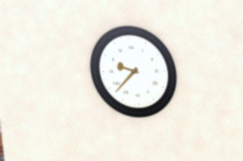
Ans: 9:38
